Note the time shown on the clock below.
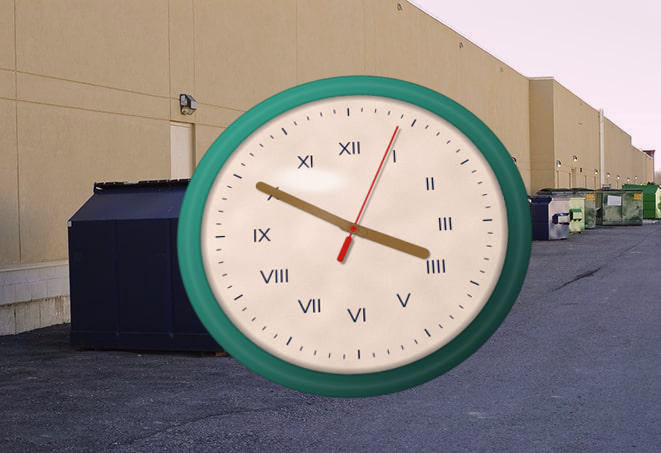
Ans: 3:50:04
